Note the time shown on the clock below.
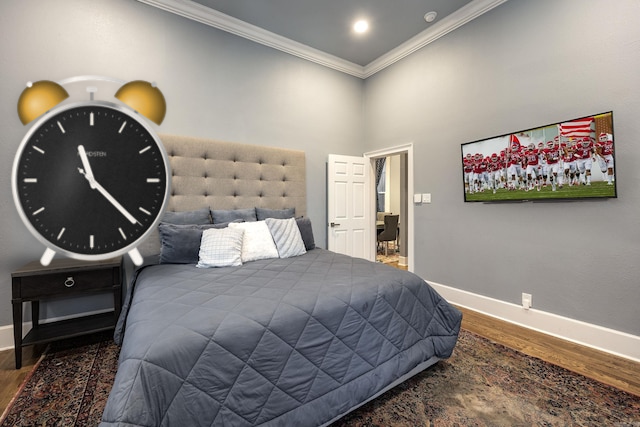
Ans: 11:22:22
